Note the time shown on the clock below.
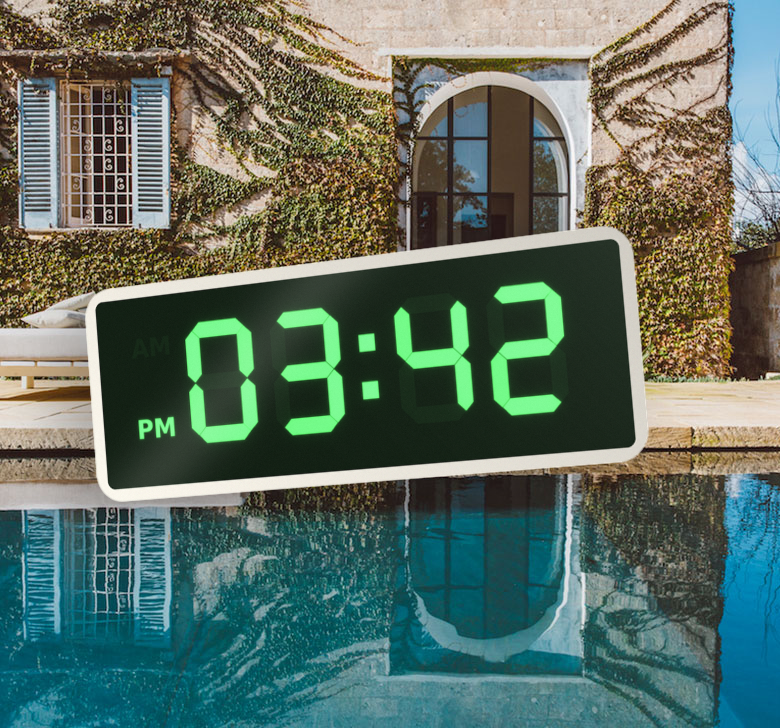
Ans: 3:42
